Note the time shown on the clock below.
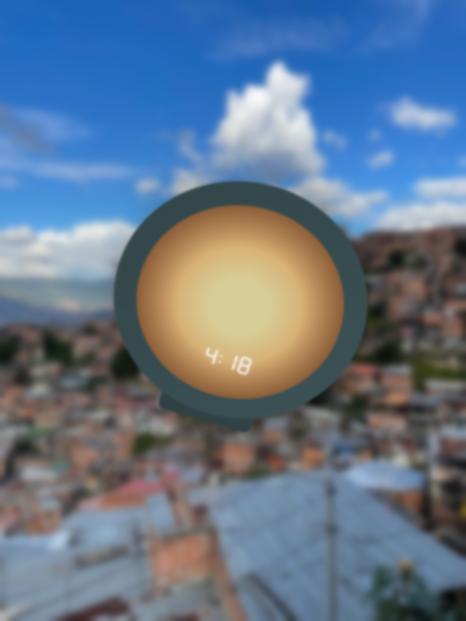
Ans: 4:18
